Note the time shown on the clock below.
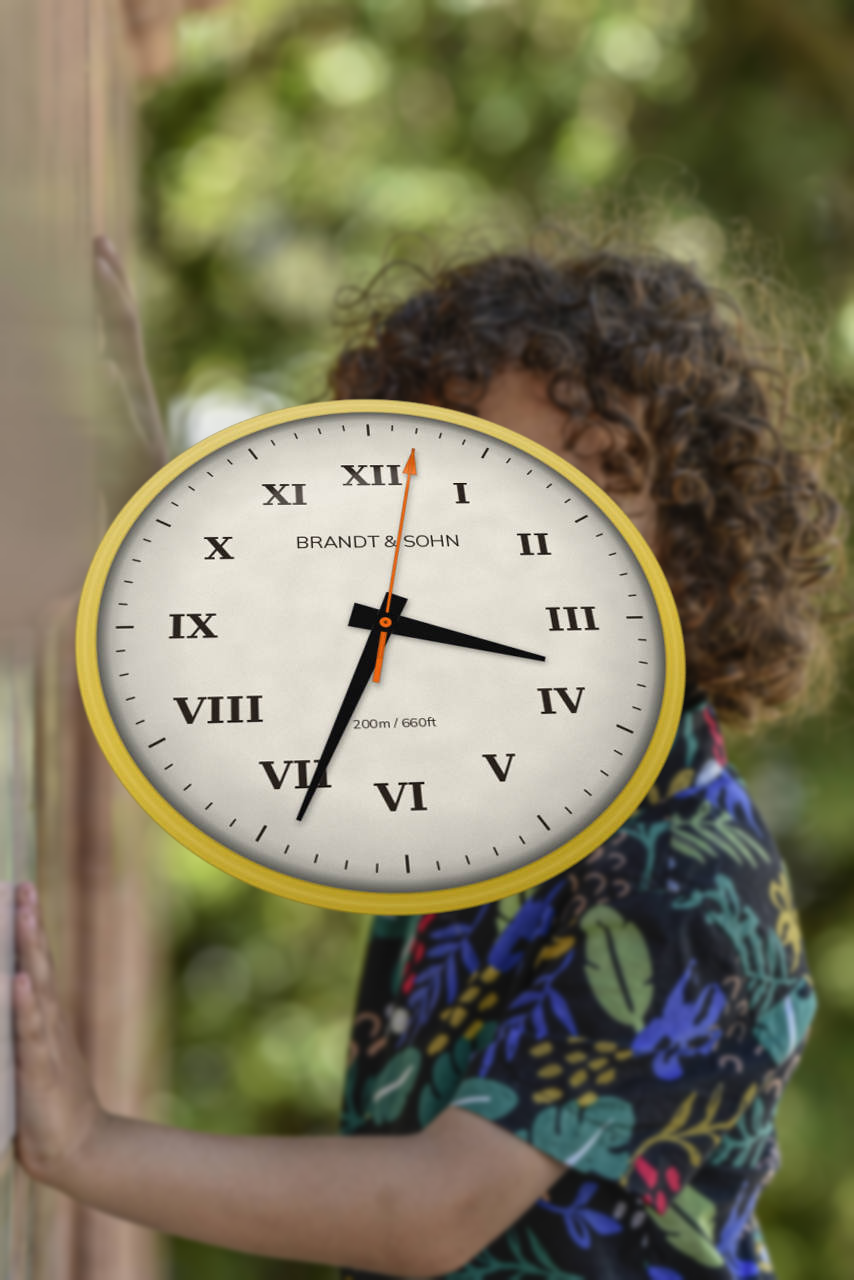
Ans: 3:34:02
